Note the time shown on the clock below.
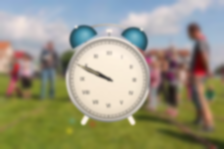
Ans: 9:49
